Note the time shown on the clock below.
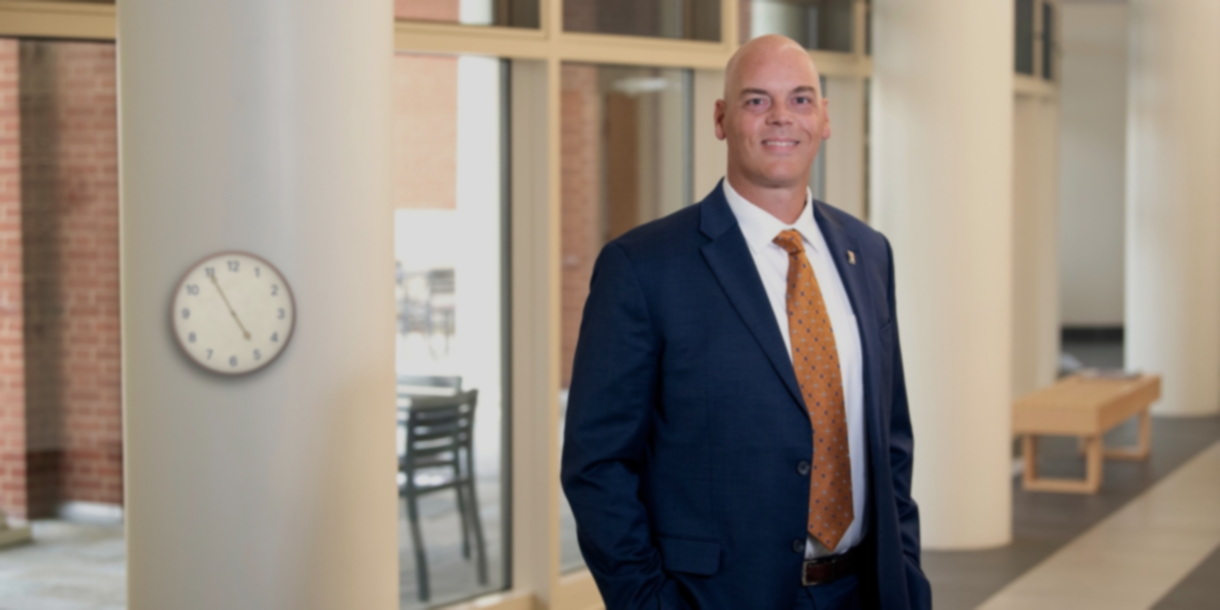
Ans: 4:55
